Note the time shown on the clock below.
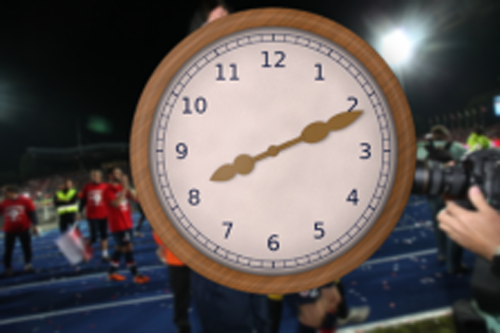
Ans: 8:11
